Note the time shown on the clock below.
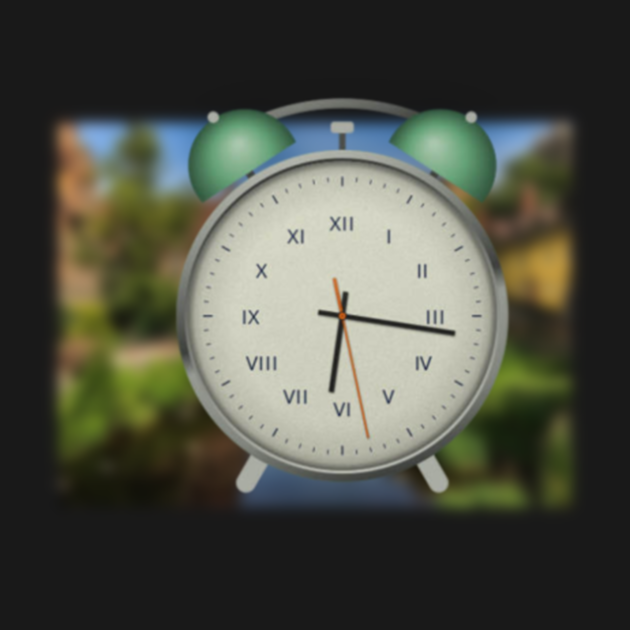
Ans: 6:16:28
